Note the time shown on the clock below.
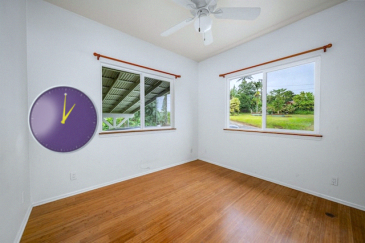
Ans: 1:00
